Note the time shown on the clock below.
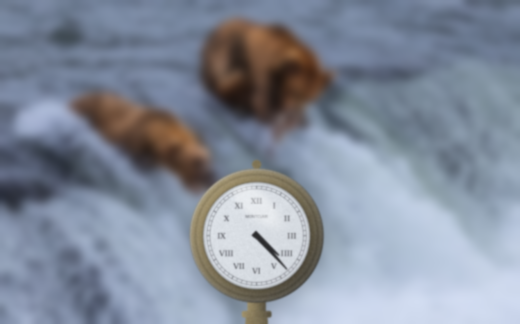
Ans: 4:23
